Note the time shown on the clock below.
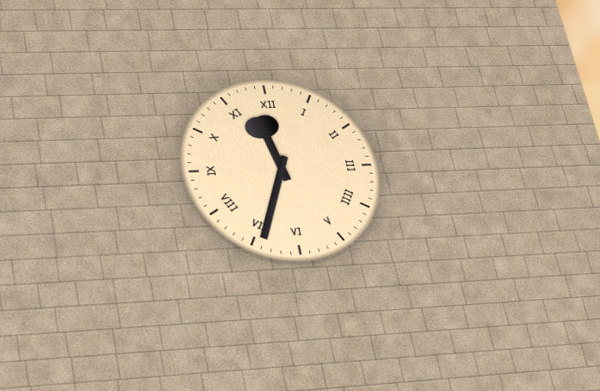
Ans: 11:34
